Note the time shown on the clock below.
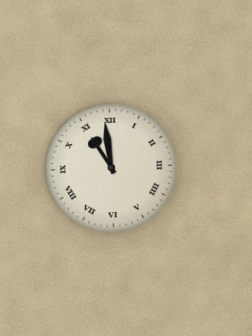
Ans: 10:59
